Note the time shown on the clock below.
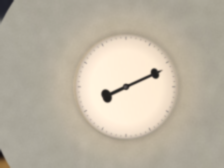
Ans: 8:11
